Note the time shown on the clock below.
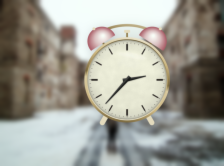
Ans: 2:37
